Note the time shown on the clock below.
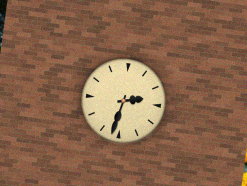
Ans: 2:32
